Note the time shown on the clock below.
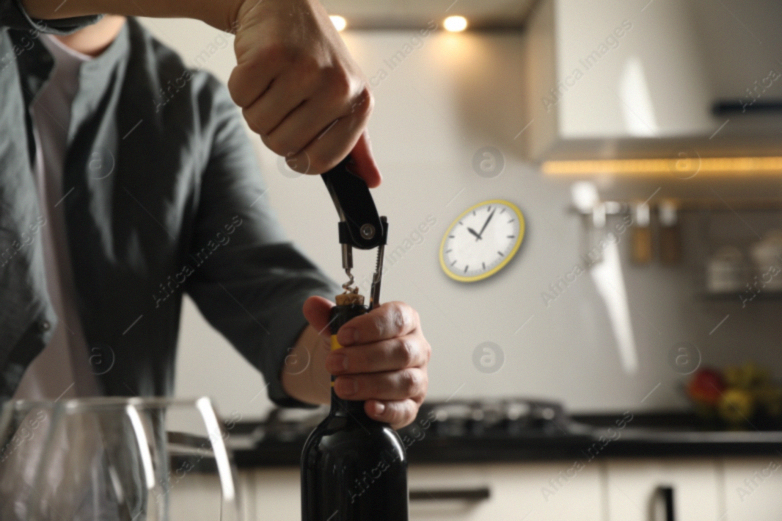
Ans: 10:02
